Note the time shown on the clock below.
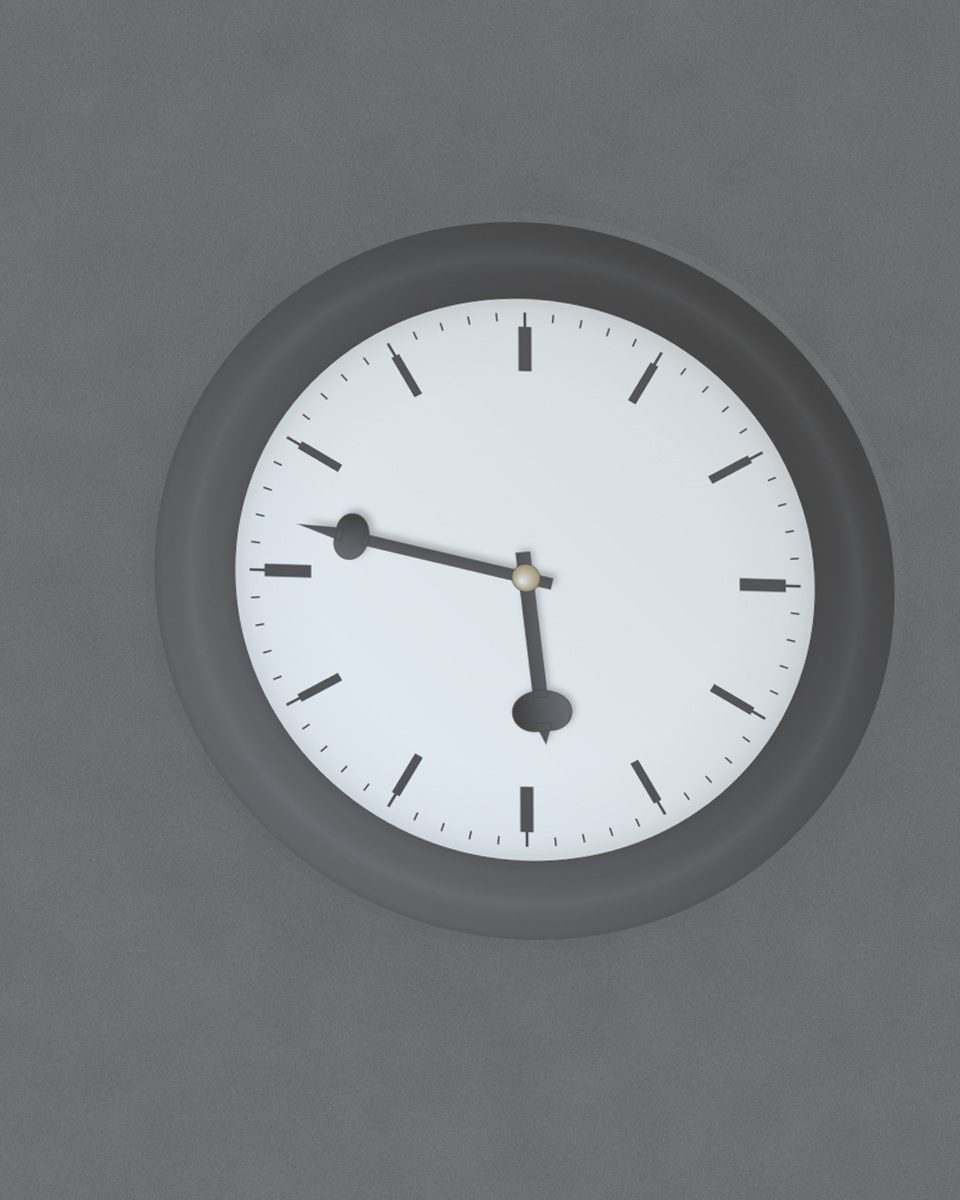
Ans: 5:47
